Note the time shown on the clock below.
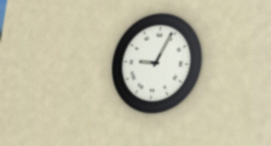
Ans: 9:04
